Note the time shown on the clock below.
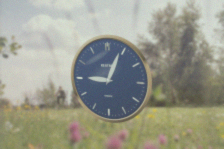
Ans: 9:04
